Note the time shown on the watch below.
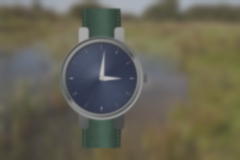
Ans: 3:01
